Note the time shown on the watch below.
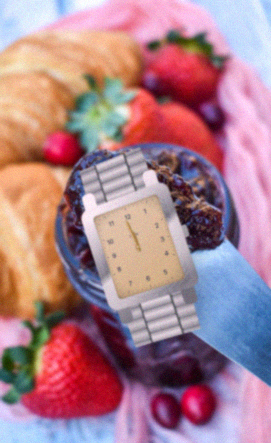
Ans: 11:59
